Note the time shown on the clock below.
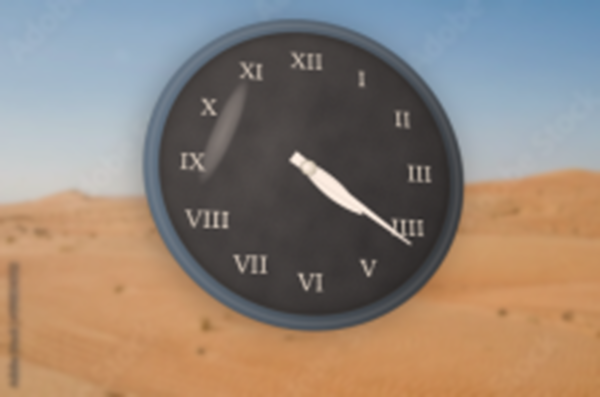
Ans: 4:21
